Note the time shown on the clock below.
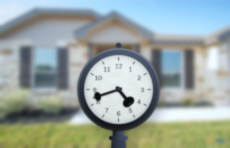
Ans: 4:42
